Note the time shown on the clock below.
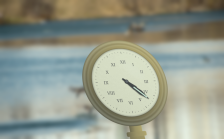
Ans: 4:22
